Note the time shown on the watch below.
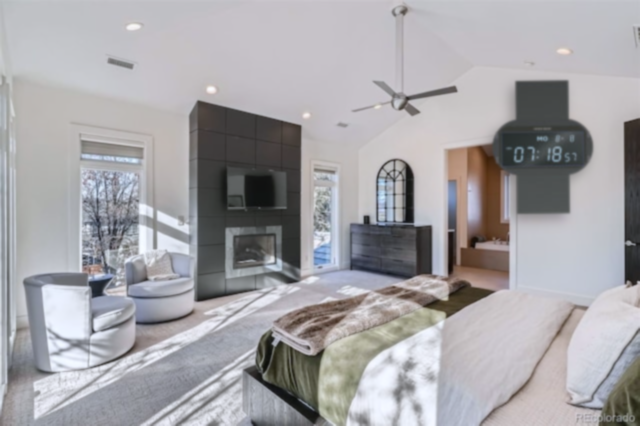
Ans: 7:18
